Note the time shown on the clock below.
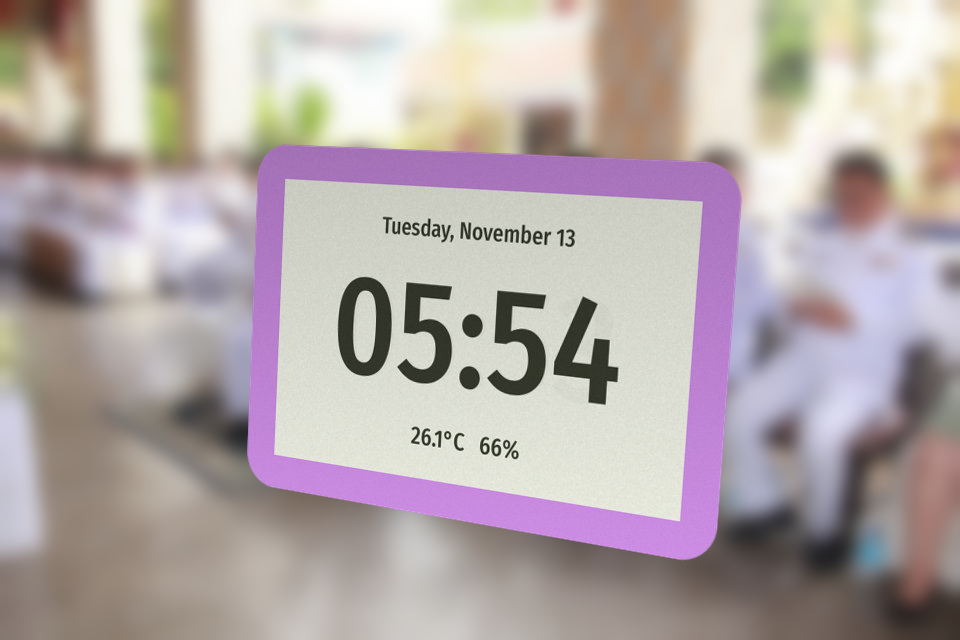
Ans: 5:54
